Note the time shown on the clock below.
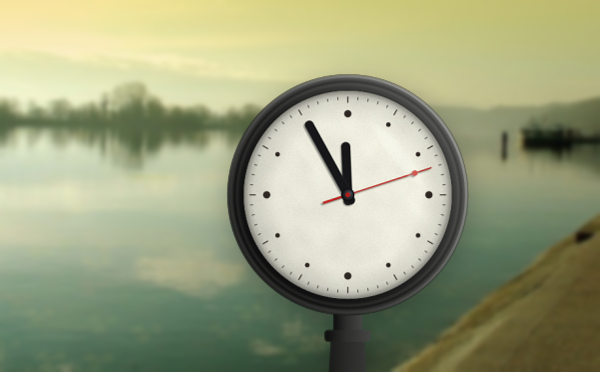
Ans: 11:55:12
